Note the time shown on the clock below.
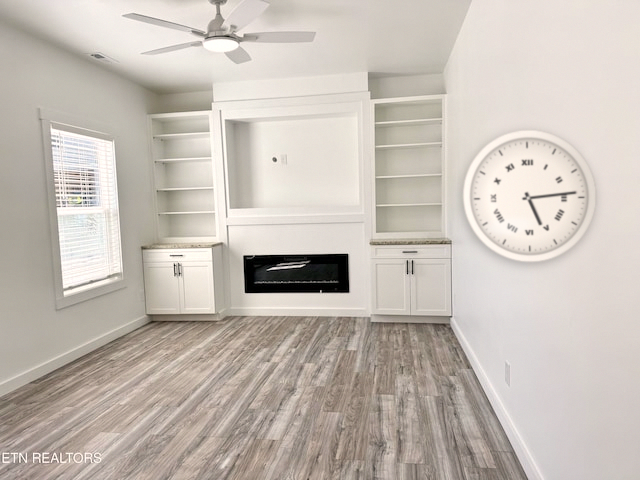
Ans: 5:14
